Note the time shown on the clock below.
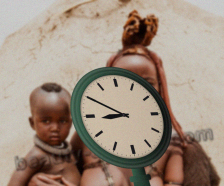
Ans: 8:50
